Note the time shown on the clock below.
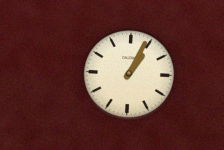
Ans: 1:04
